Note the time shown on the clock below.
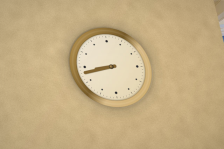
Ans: 8:43
